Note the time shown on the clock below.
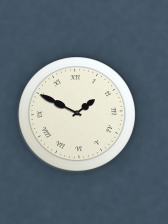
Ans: 1:50
